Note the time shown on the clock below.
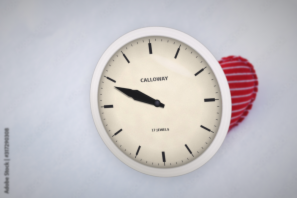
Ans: 9:49
